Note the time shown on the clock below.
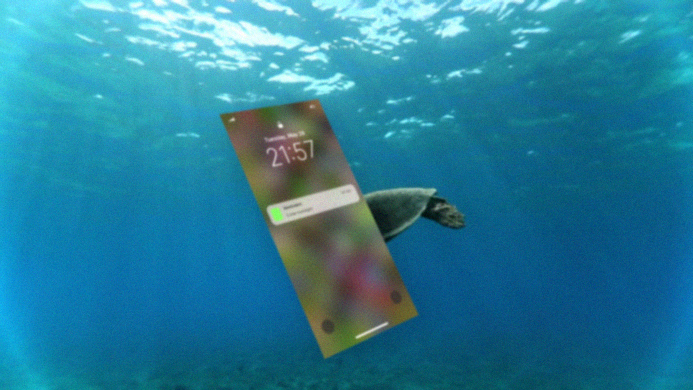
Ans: 21:57
